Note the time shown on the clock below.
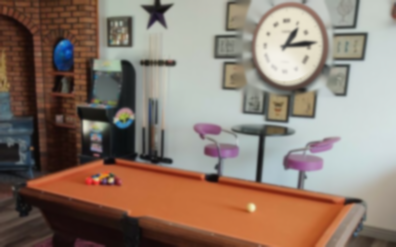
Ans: 1:14
